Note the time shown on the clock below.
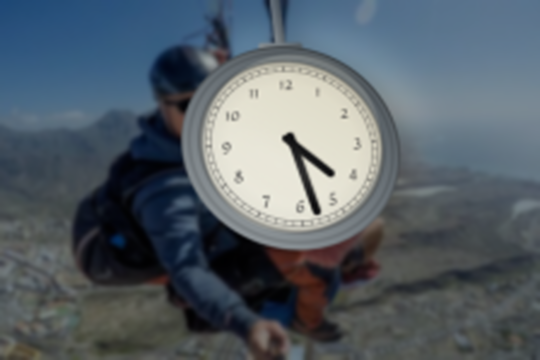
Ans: 4:28
